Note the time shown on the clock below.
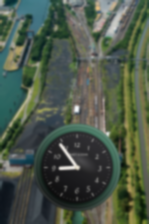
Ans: 8:54
